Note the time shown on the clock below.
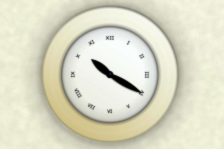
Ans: 10:20
